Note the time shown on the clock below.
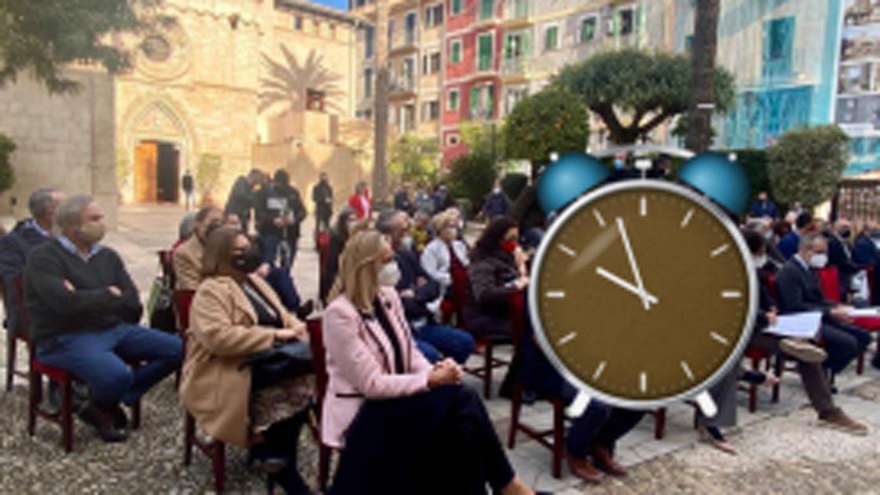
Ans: 9:57
